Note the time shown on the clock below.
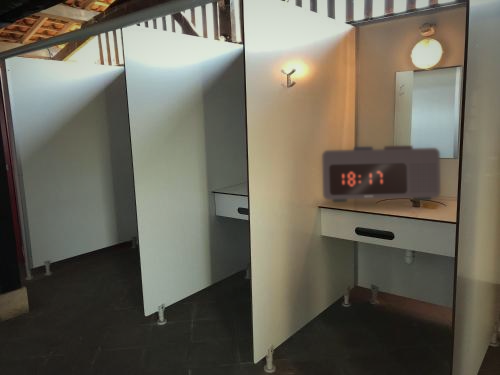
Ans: 18:17
